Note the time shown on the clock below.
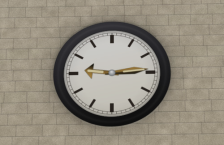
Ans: 9:14
